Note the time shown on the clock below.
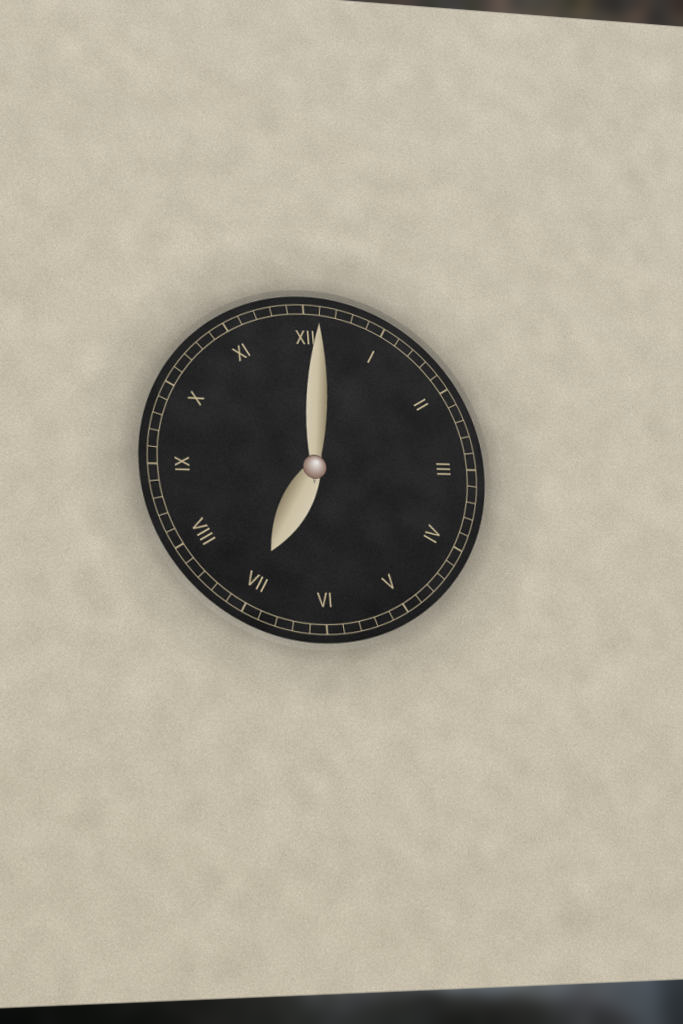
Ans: 7:01
